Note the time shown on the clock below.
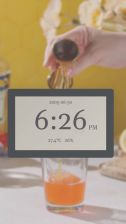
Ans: 6:26
